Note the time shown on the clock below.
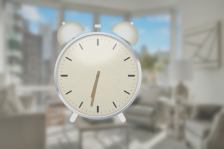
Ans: 6:32
